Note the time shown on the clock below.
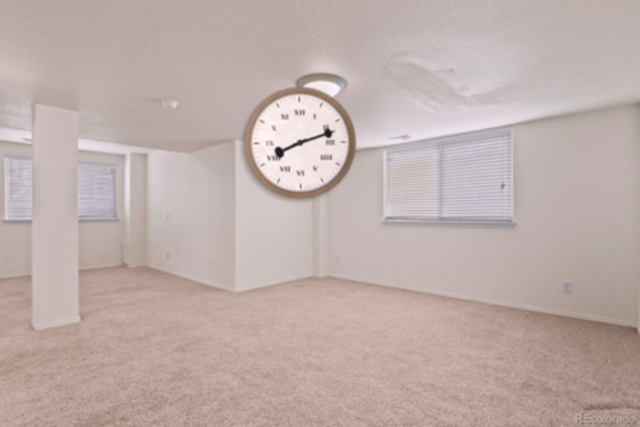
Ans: 8:12
